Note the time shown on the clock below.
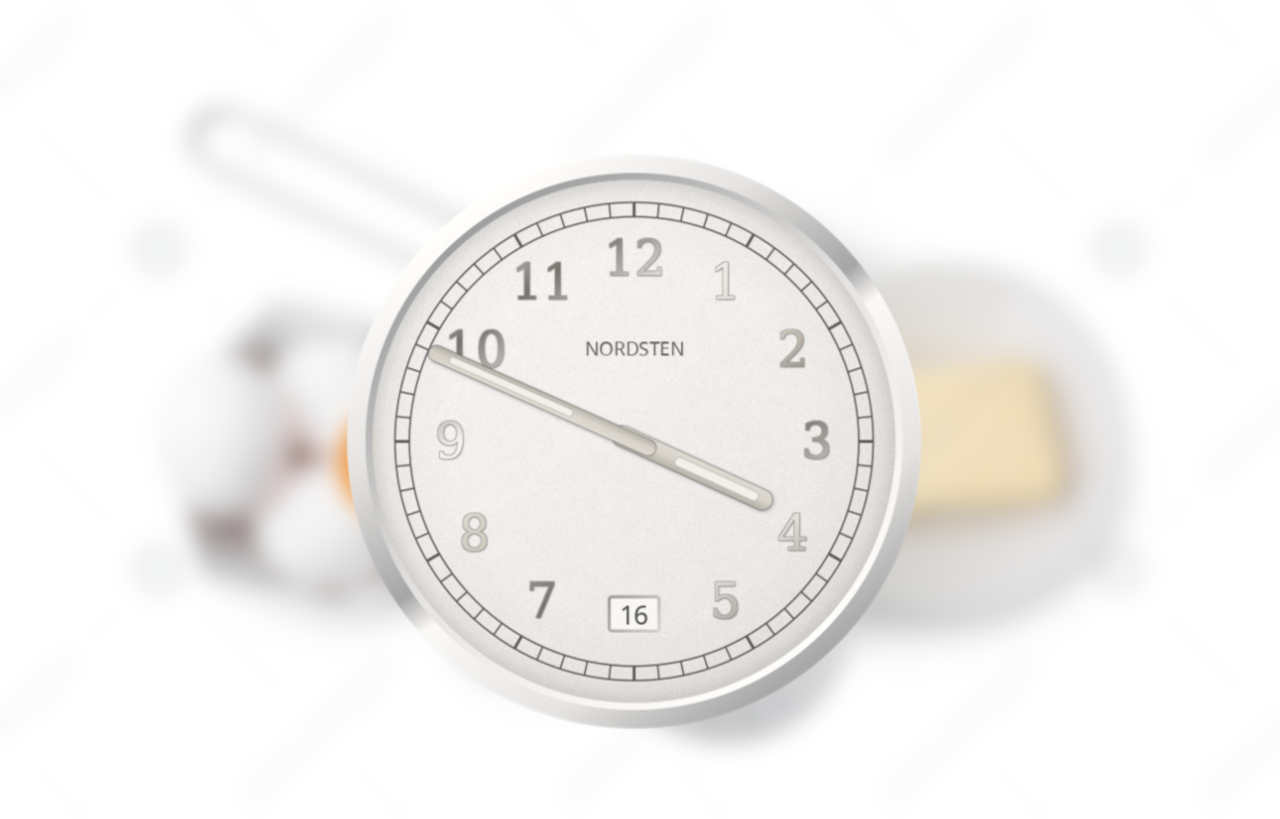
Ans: 3:49
